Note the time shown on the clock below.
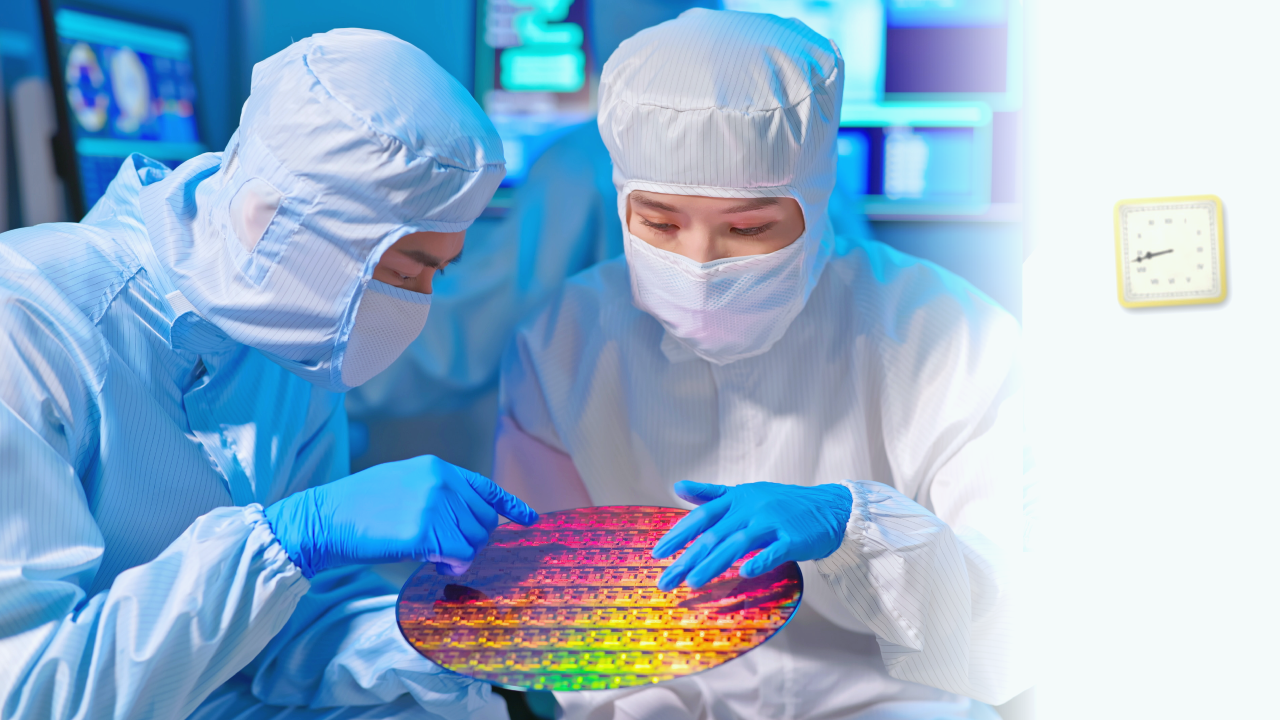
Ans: 8:43
